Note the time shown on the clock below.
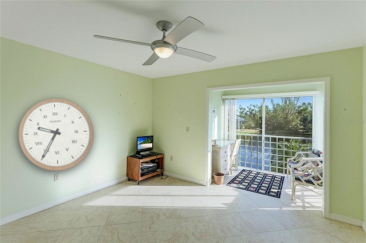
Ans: 9:35
